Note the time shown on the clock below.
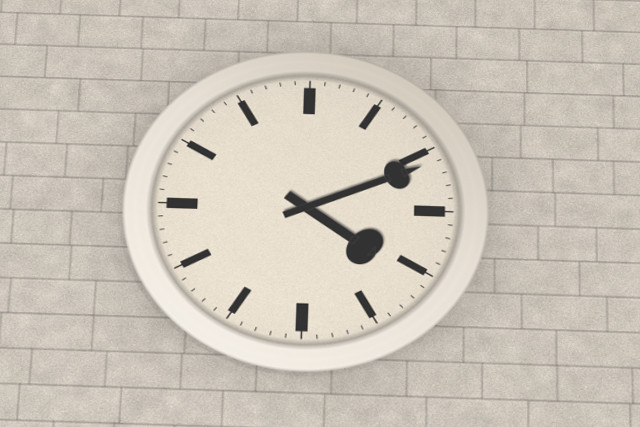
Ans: 4:11
